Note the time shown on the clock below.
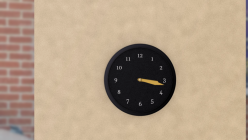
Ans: 3:17
